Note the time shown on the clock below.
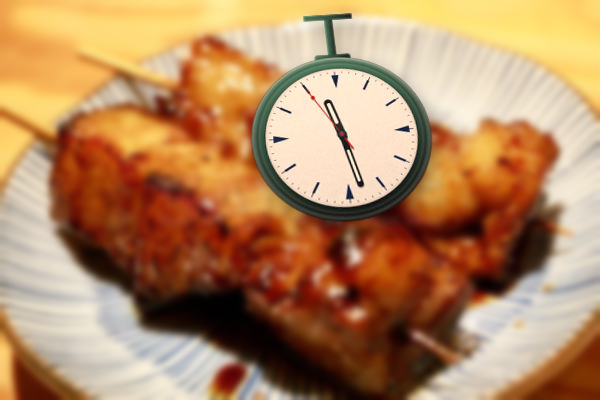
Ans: 11:27:55
